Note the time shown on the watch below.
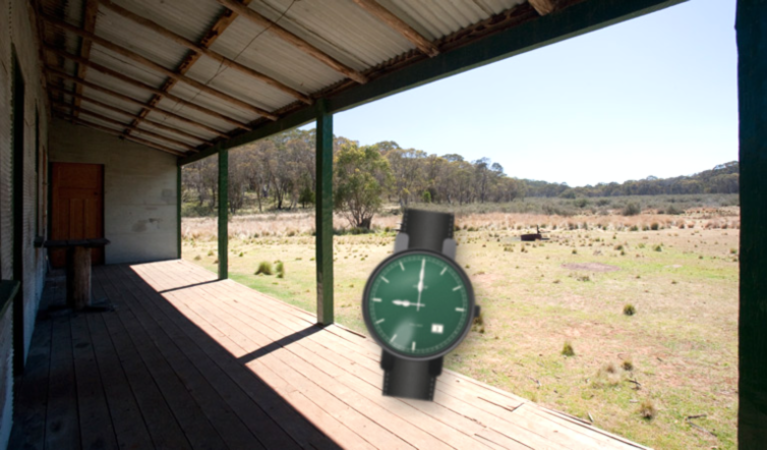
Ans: 9:00
